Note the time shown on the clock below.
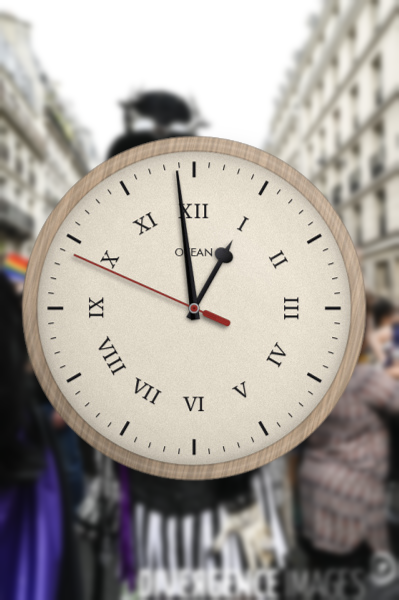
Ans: 12:58:49
